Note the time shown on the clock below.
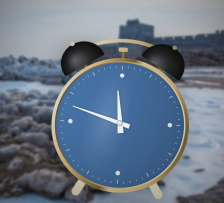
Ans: 11:48
